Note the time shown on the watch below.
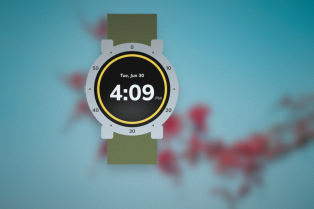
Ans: 4:09
